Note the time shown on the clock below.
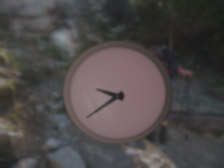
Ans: 9:39
